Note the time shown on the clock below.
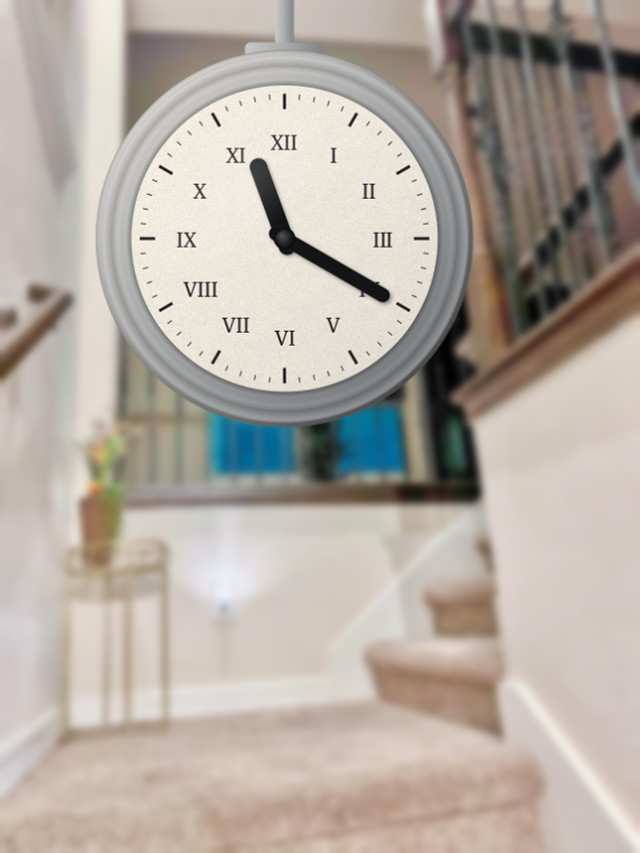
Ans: 11:20
